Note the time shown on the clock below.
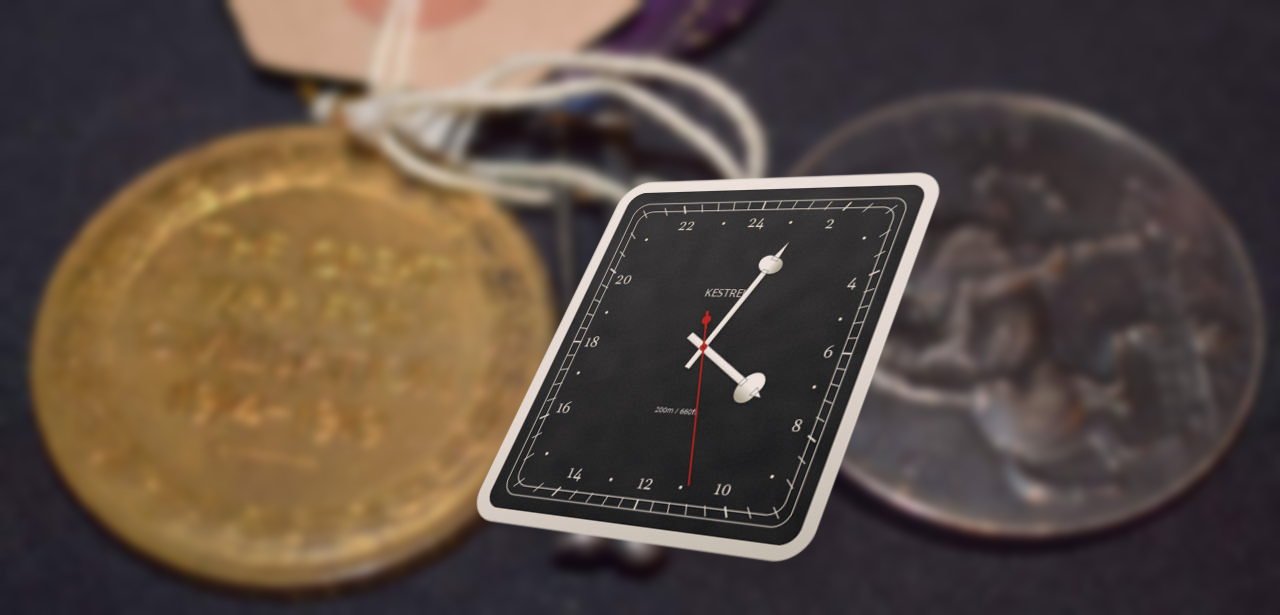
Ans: 8:03:27
